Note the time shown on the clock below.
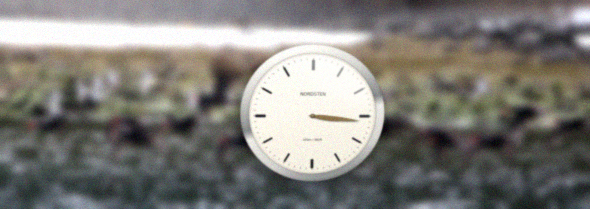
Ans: 3:16
